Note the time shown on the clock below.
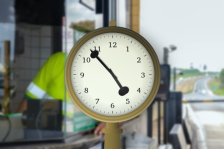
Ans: 4:53
